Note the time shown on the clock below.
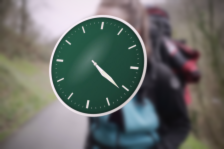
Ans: 4:21
